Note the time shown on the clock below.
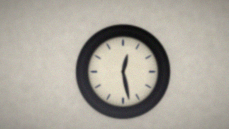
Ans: 12:28
